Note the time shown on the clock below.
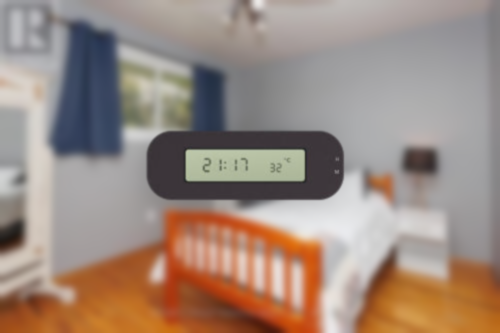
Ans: 21:17
